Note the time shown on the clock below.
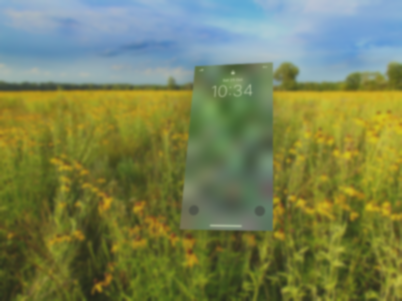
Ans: 10:34
